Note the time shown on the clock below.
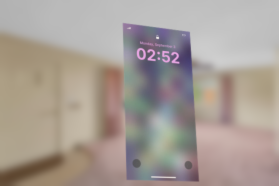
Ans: 2:52
